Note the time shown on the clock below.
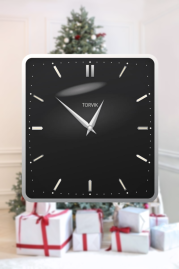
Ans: 12:52
